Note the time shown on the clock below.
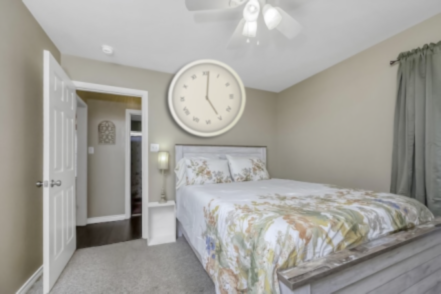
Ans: 5:01
